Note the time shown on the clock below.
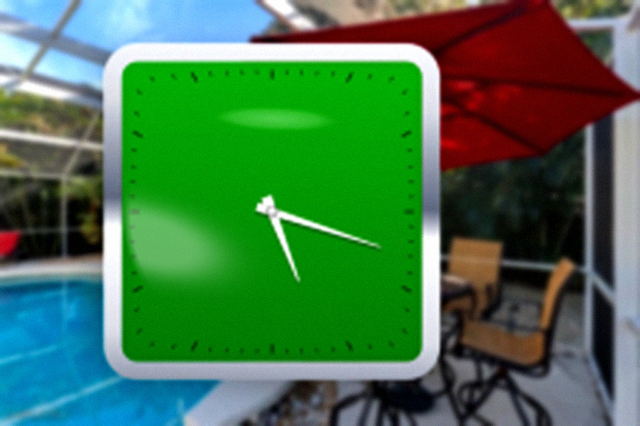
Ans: 5:18
